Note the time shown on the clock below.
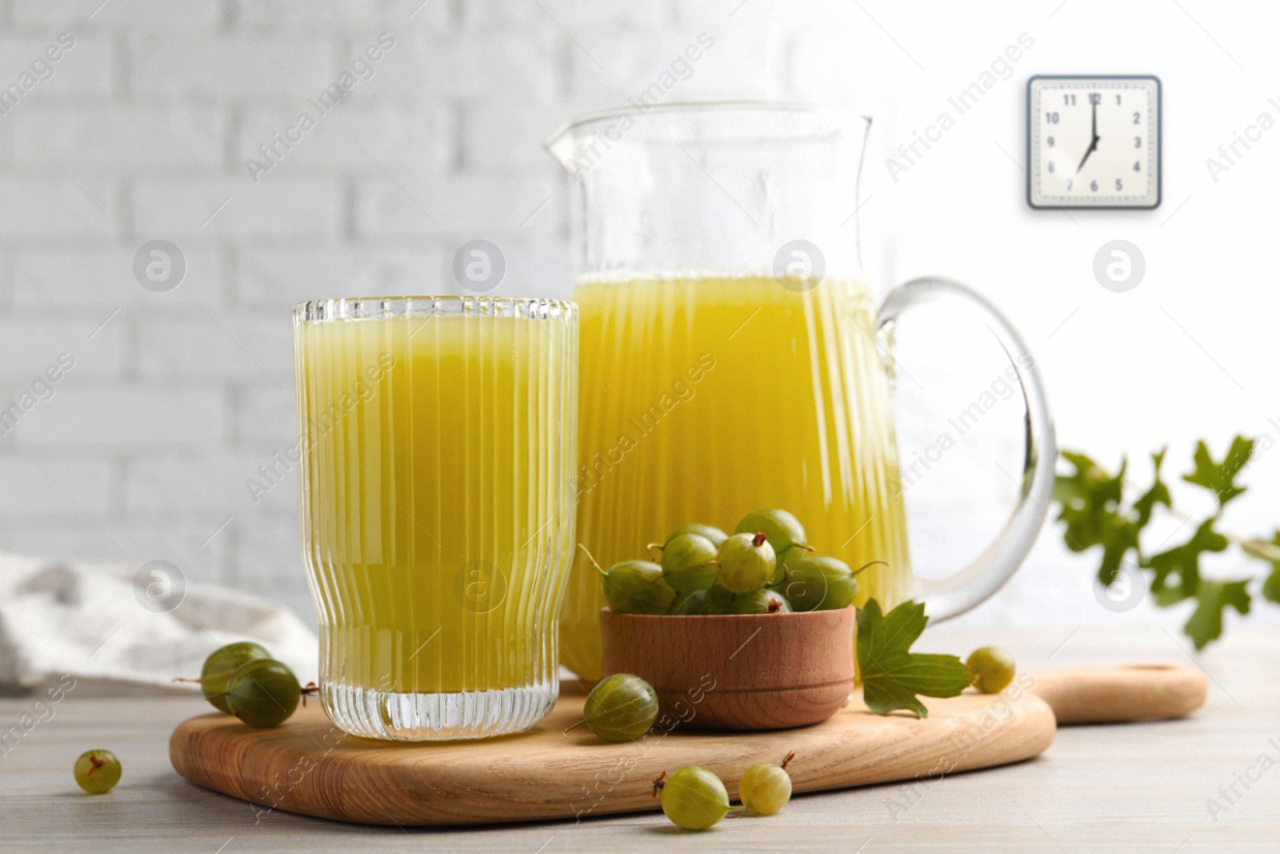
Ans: 7:00
